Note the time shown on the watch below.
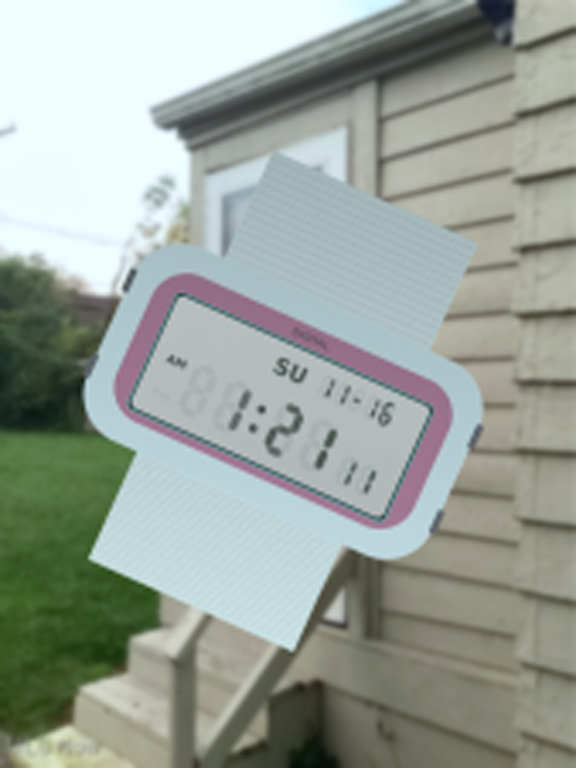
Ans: 1:21:11
